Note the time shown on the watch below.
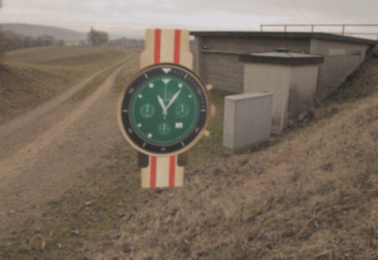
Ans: 11:06
